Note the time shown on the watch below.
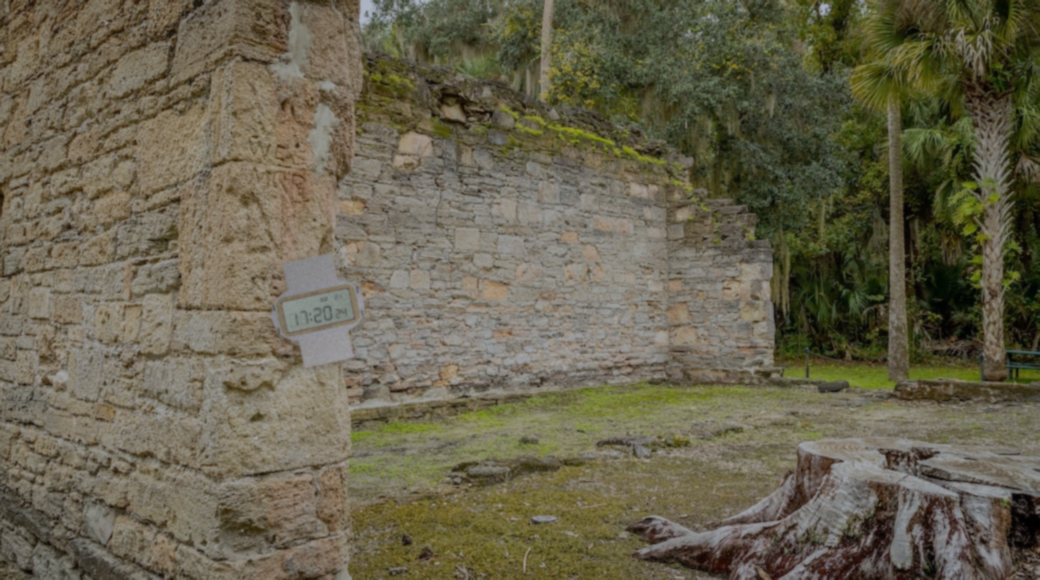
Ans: 17:20
